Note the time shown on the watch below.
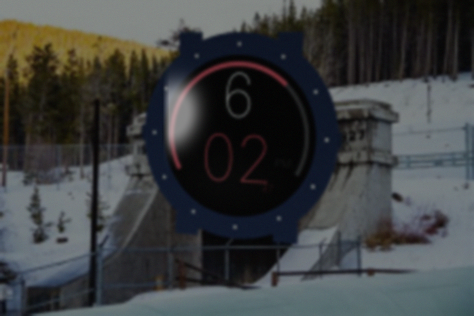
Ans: 6:02
